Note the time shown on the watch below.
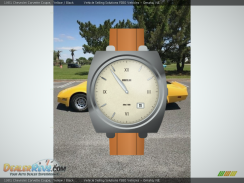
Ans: 10:54
